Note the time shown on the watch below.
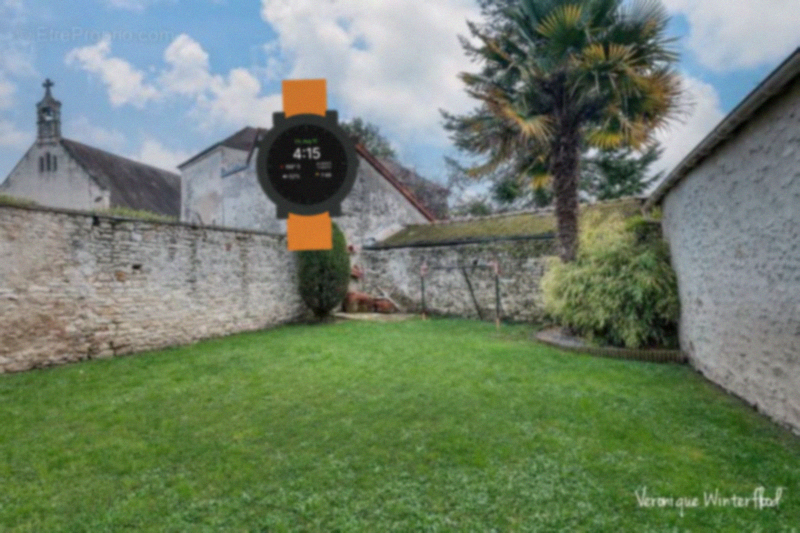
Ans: 4:15
